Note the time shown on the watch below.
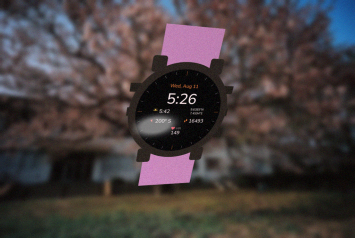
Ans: 5:26
